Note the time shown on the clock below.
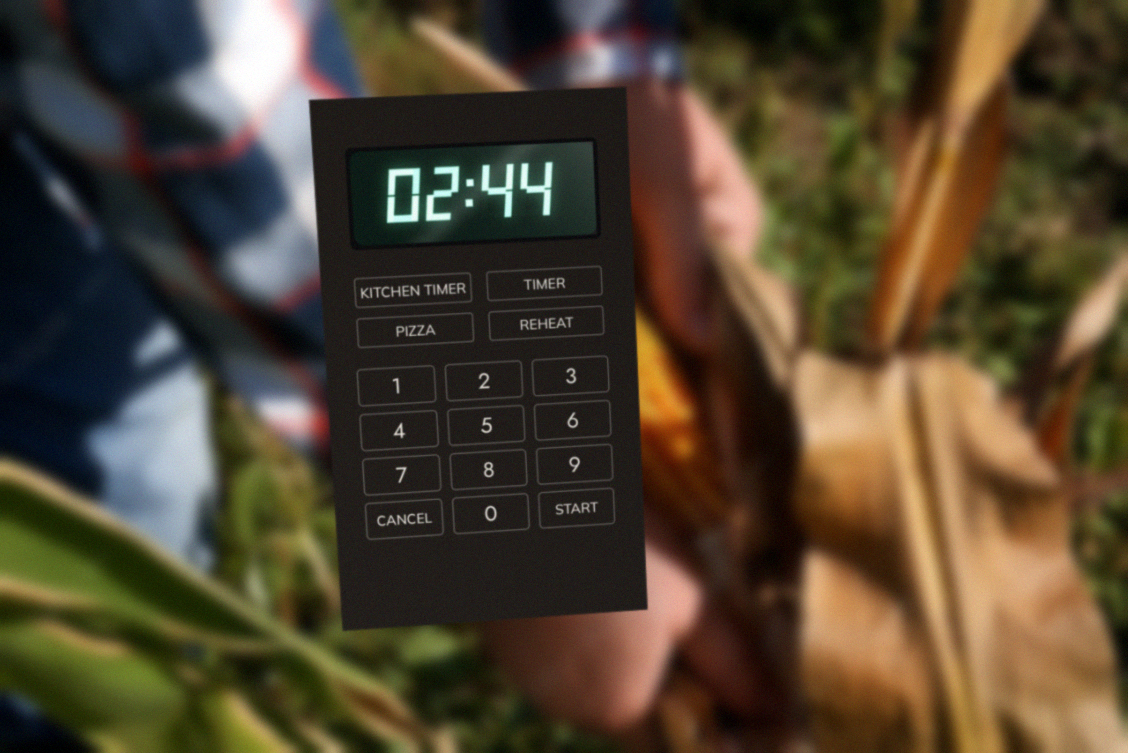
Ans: 2:44
